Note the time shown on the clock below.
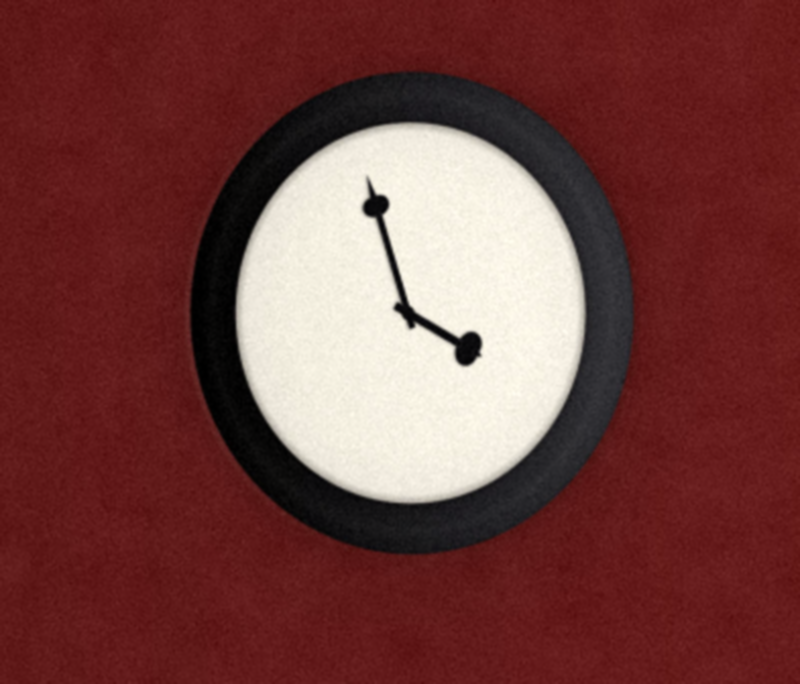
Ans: 3:57
